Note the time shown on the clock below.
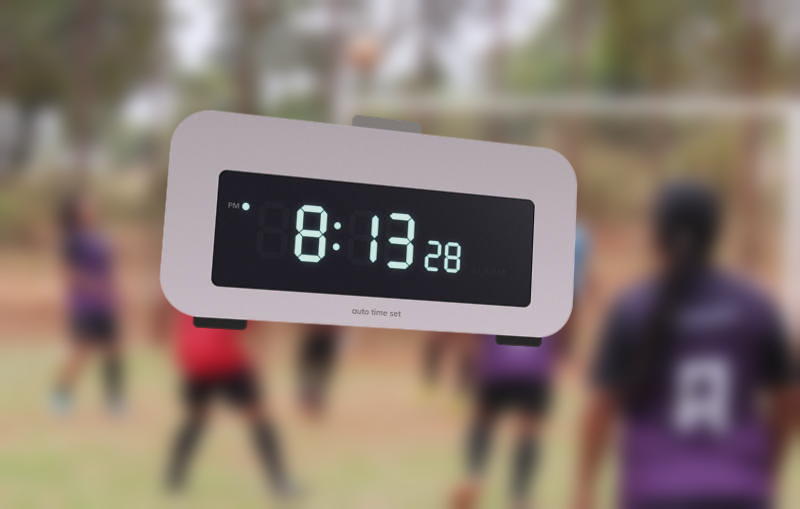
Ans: 8:13:28
